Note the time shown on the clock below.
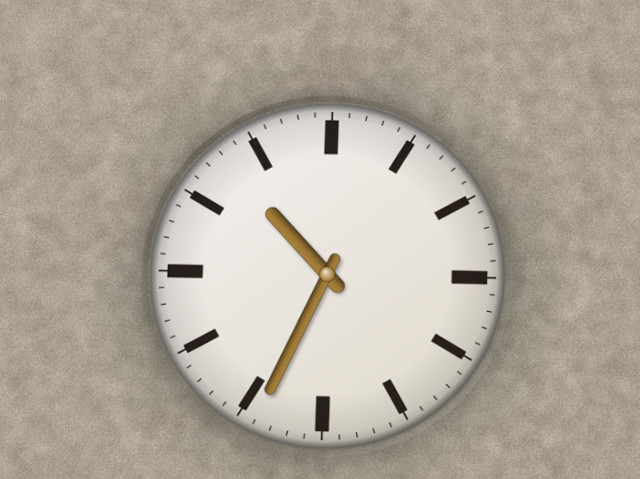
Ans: 10:34
